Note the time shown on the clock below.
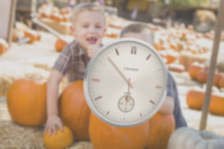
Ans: 5:52
